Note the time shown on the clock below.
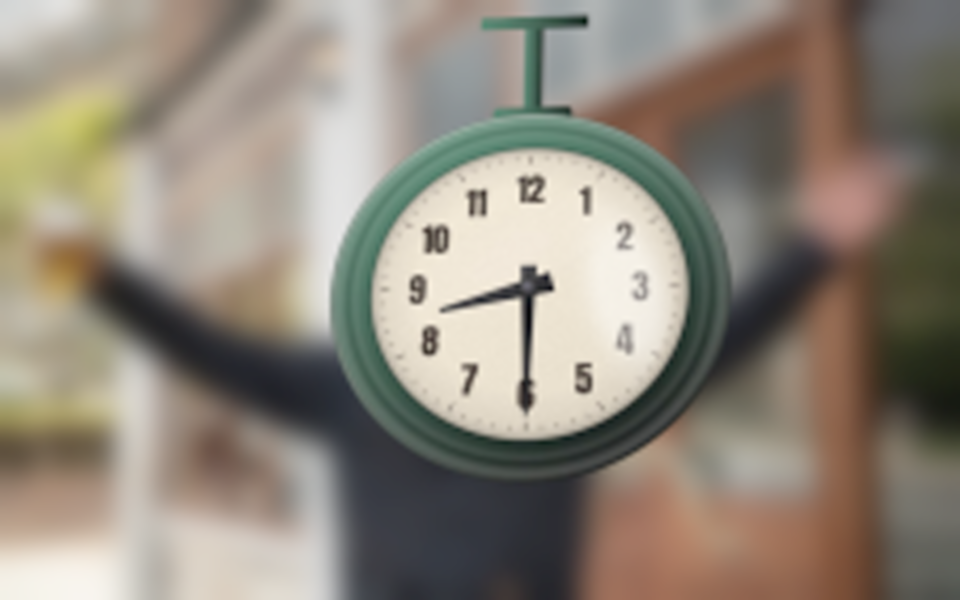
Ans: 8:30
